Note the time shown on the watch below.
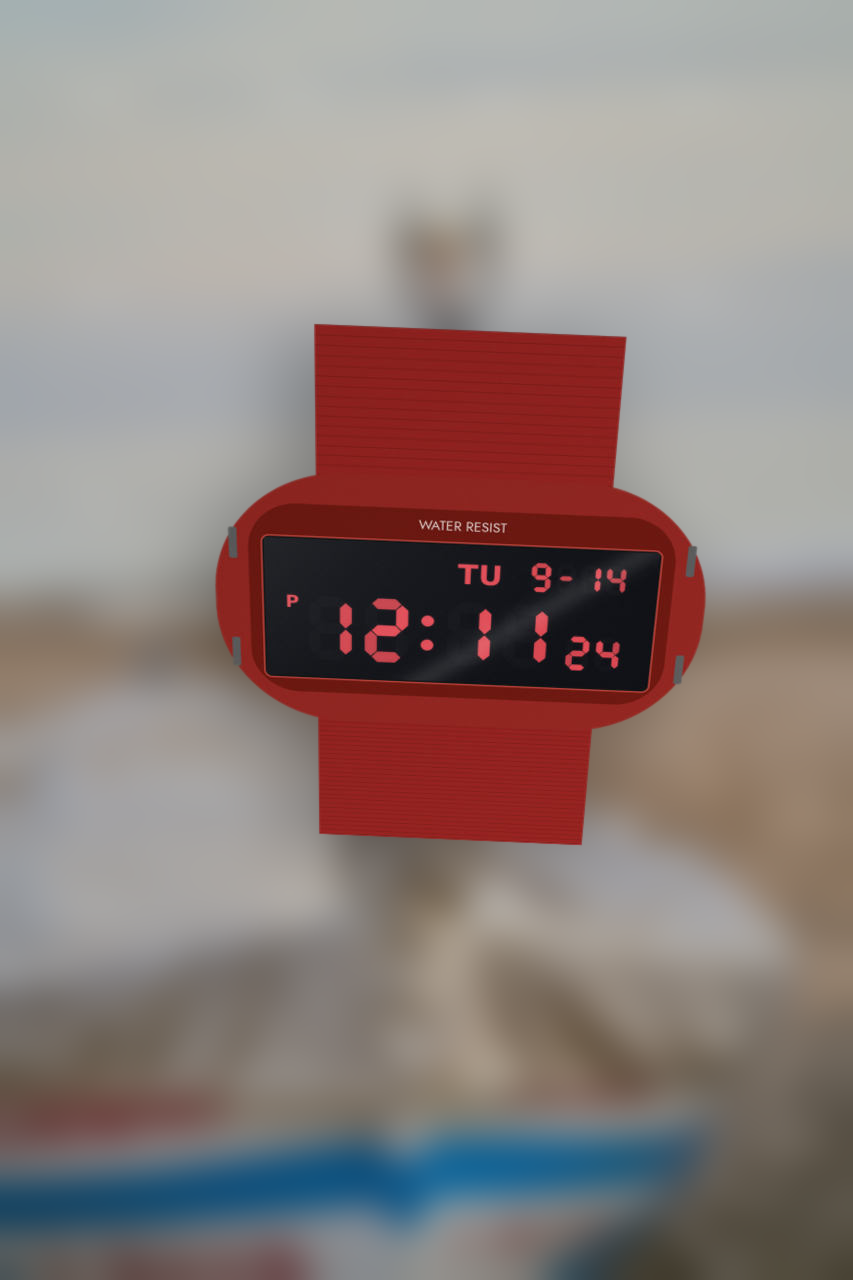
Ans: 12:11:24
